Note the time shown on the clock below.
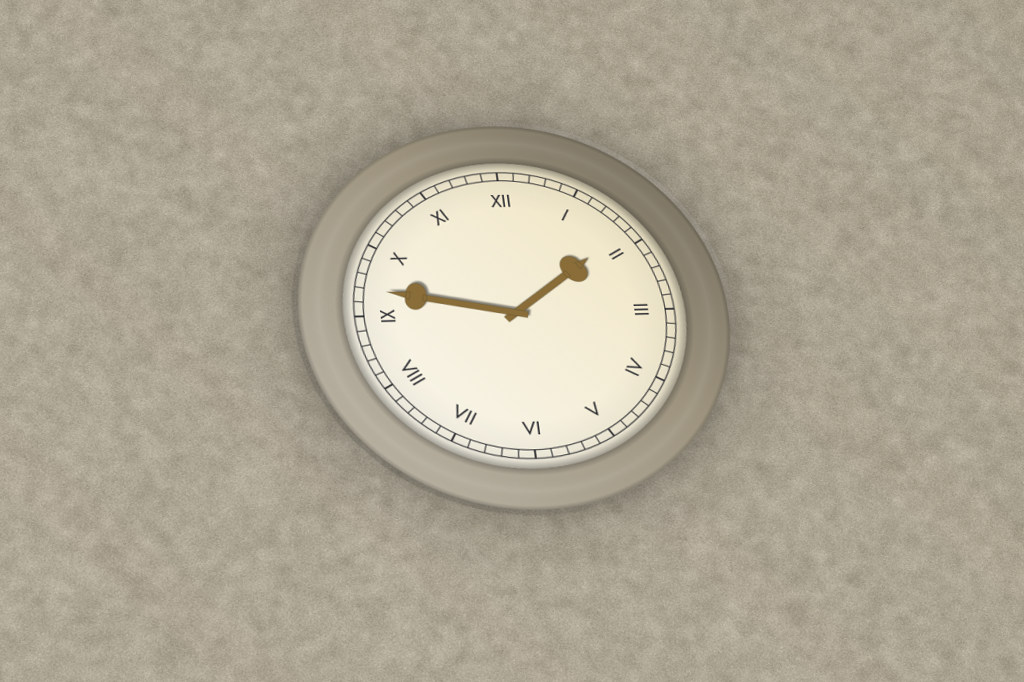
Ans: 1:47
